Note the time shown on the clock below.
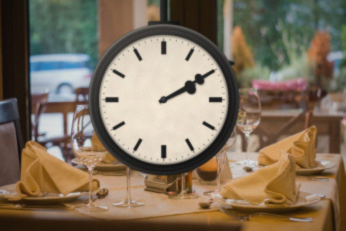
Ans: 2:10
